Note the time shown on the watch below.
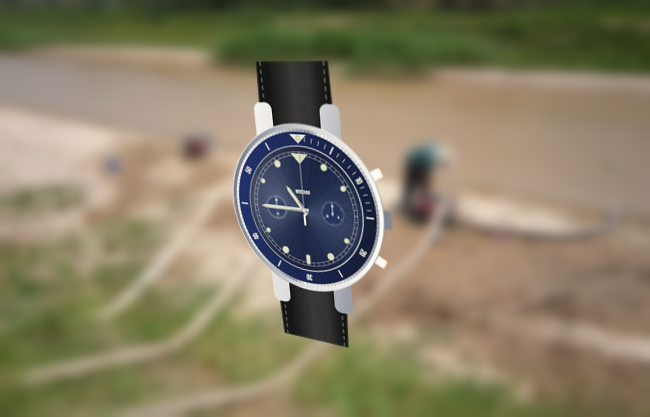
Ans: 10:45
